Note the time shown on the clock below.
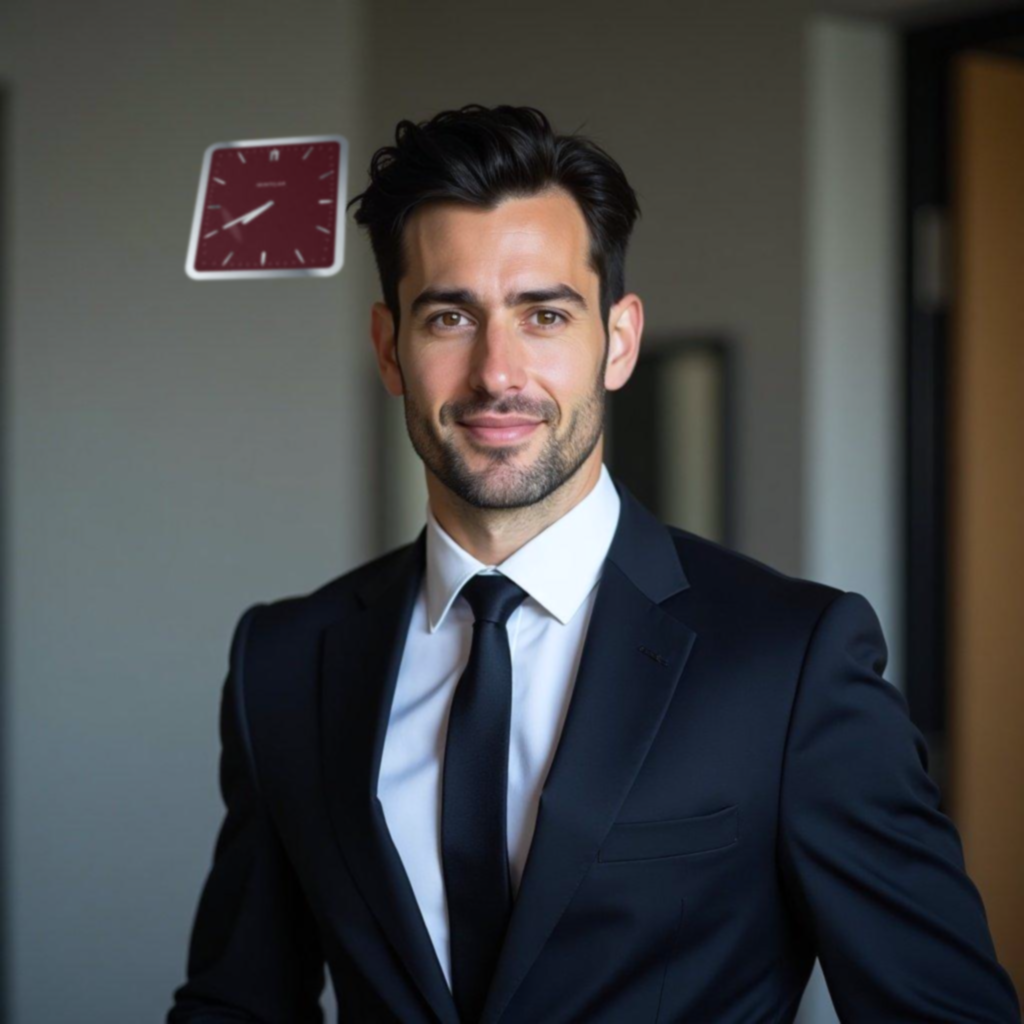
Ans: 7:40
